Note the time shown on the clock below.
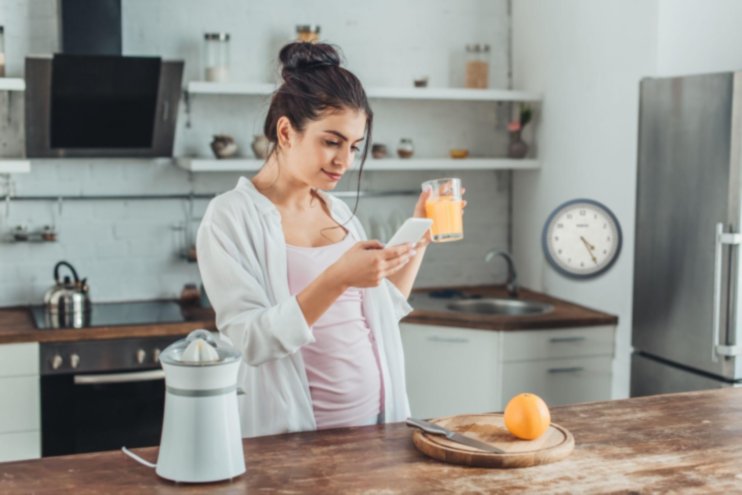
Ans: 4:25
